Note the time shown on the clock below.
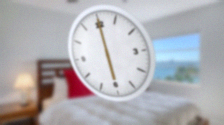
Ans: 6:00
